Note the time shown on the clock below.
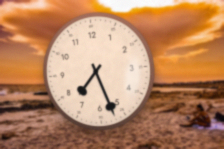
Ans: 7:27
